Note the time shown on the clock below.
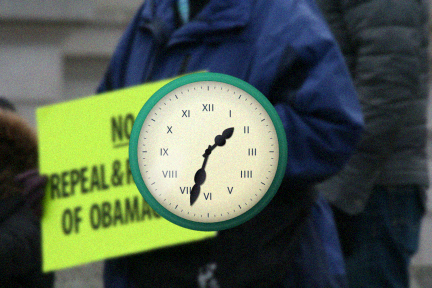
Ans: 1:33
